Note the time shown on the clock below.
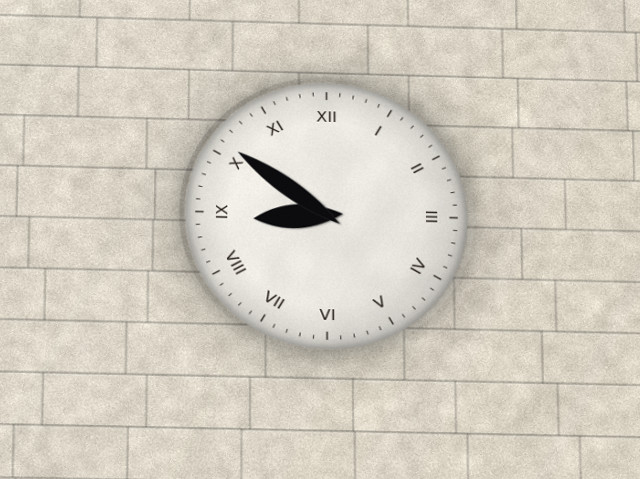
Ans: 8:51
